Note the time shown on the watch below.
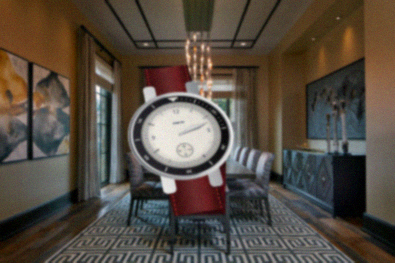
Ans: 2:12
